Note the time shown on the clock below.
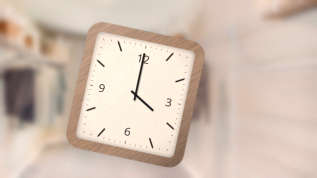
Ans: 4:00
